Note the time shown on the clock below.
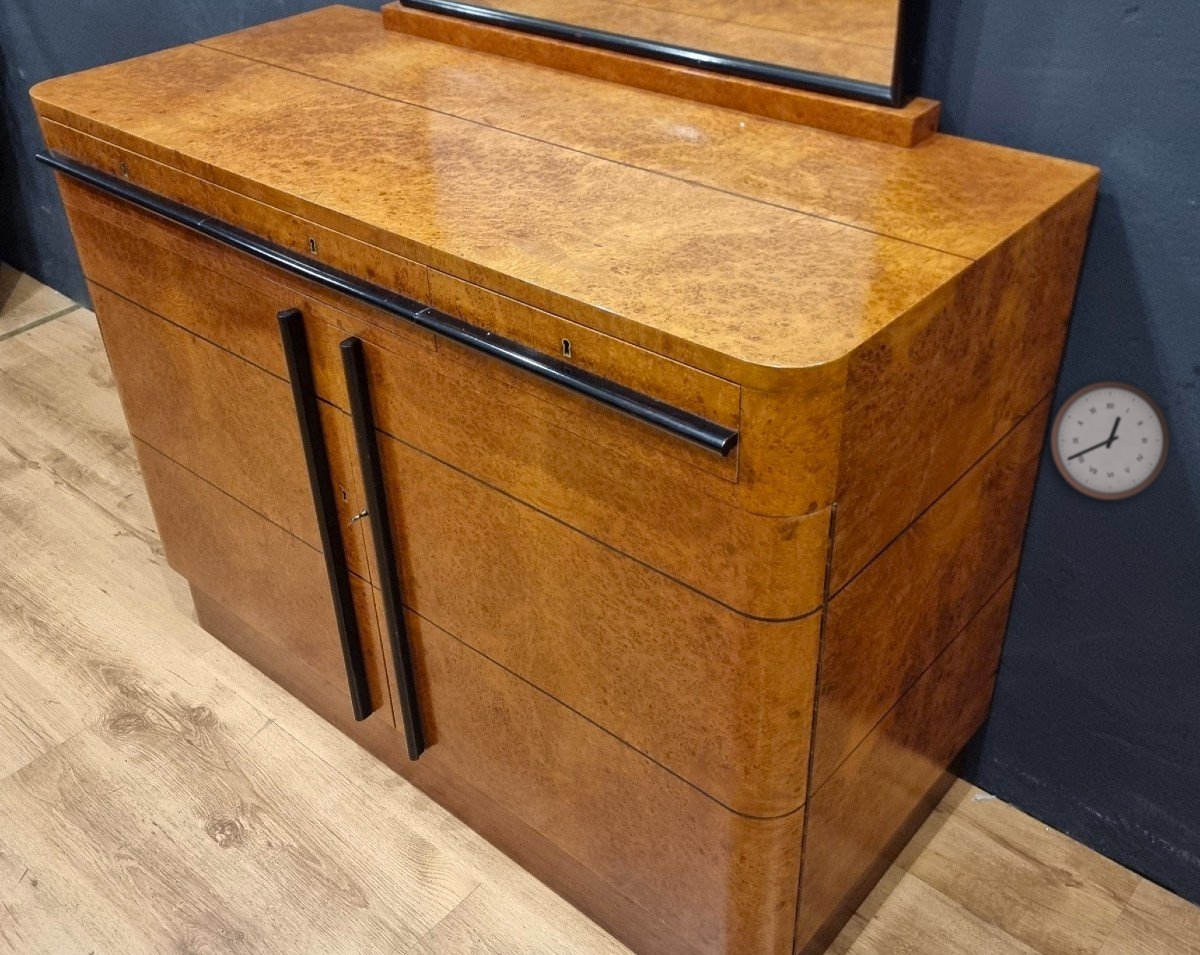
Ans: 12:41
